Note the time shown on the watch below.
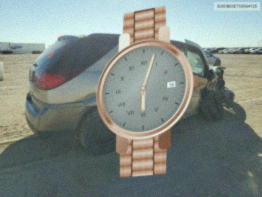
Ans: 6:03
